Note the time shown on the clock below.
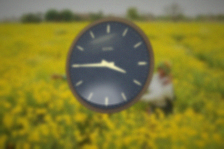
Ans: 3:45
